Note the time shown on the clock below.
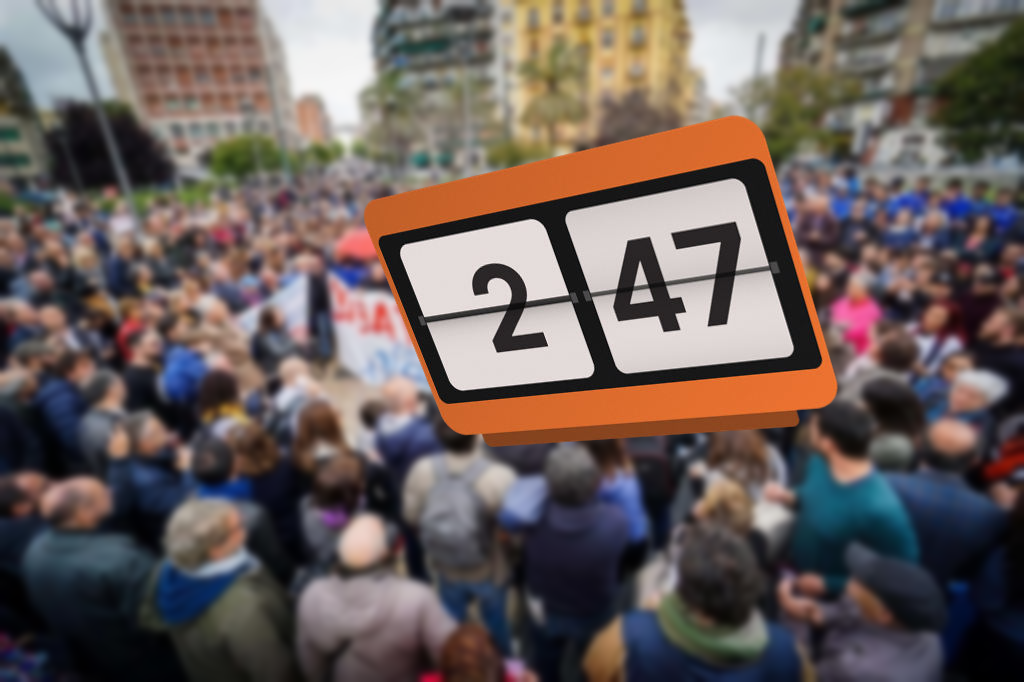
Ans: 2:47
